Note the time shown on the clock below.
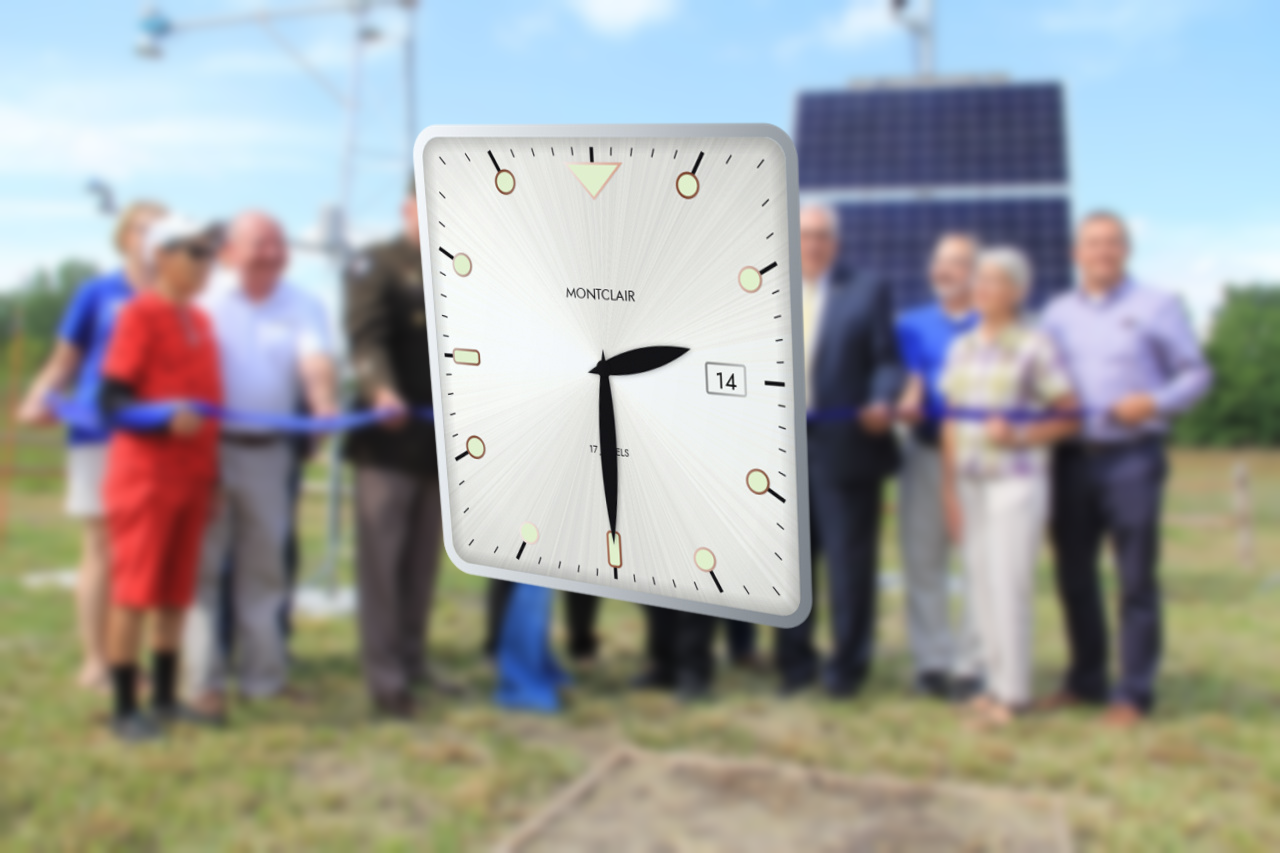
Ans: 2:30
